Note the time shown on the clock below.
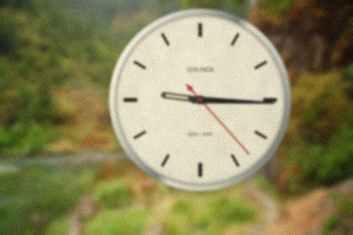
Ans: 9:15:23
